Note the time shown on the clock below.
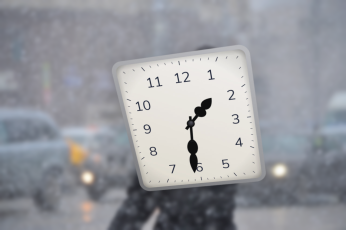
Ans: 1:31
